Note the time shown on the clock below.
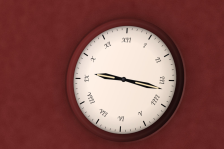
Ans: 9:17
